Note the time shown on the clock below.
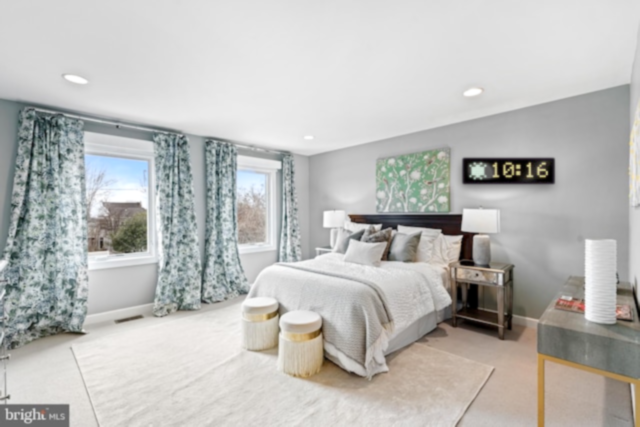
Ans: 10:16
